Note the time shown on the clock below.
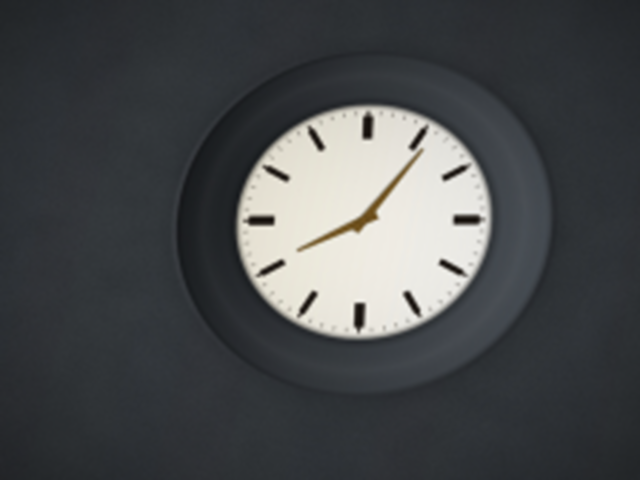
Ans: 8:06
